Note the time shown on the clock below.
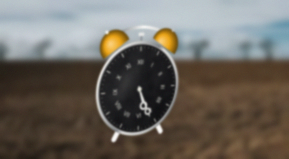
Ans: 5:26
